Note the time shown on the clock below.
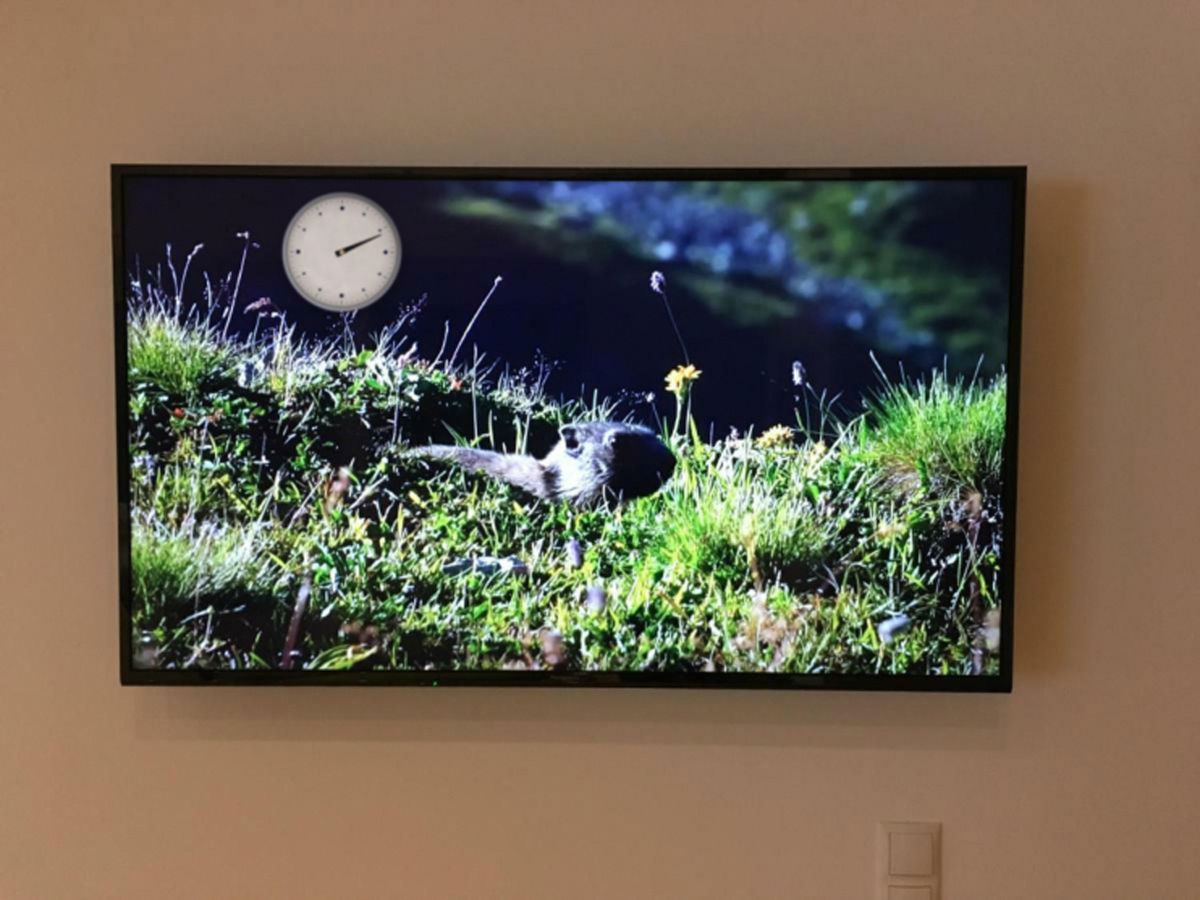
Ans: 2:11
